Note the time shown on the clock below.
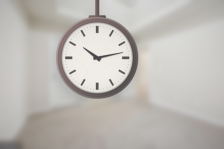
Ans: 10:13
